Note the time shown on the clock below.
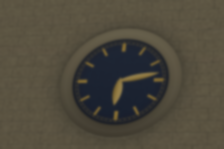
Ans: 6:13
